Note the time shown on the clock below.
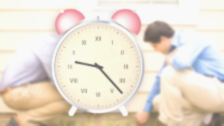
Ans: 9:23
